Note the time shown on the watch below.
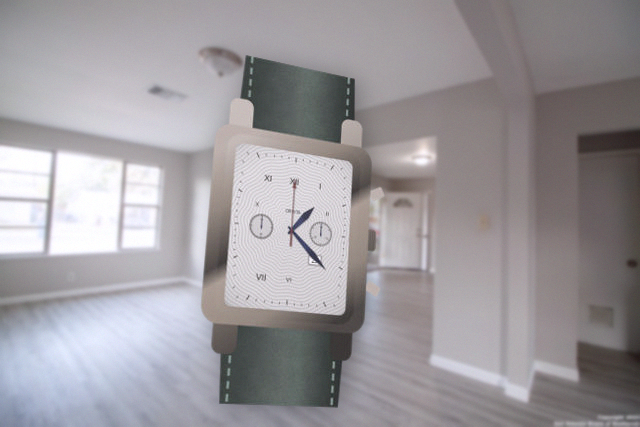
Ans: 1:22
